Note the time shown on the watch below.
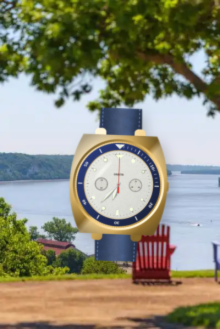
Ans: 6:37
